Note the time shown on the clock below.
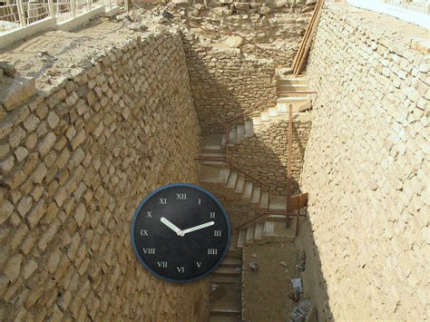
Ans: 10:12
